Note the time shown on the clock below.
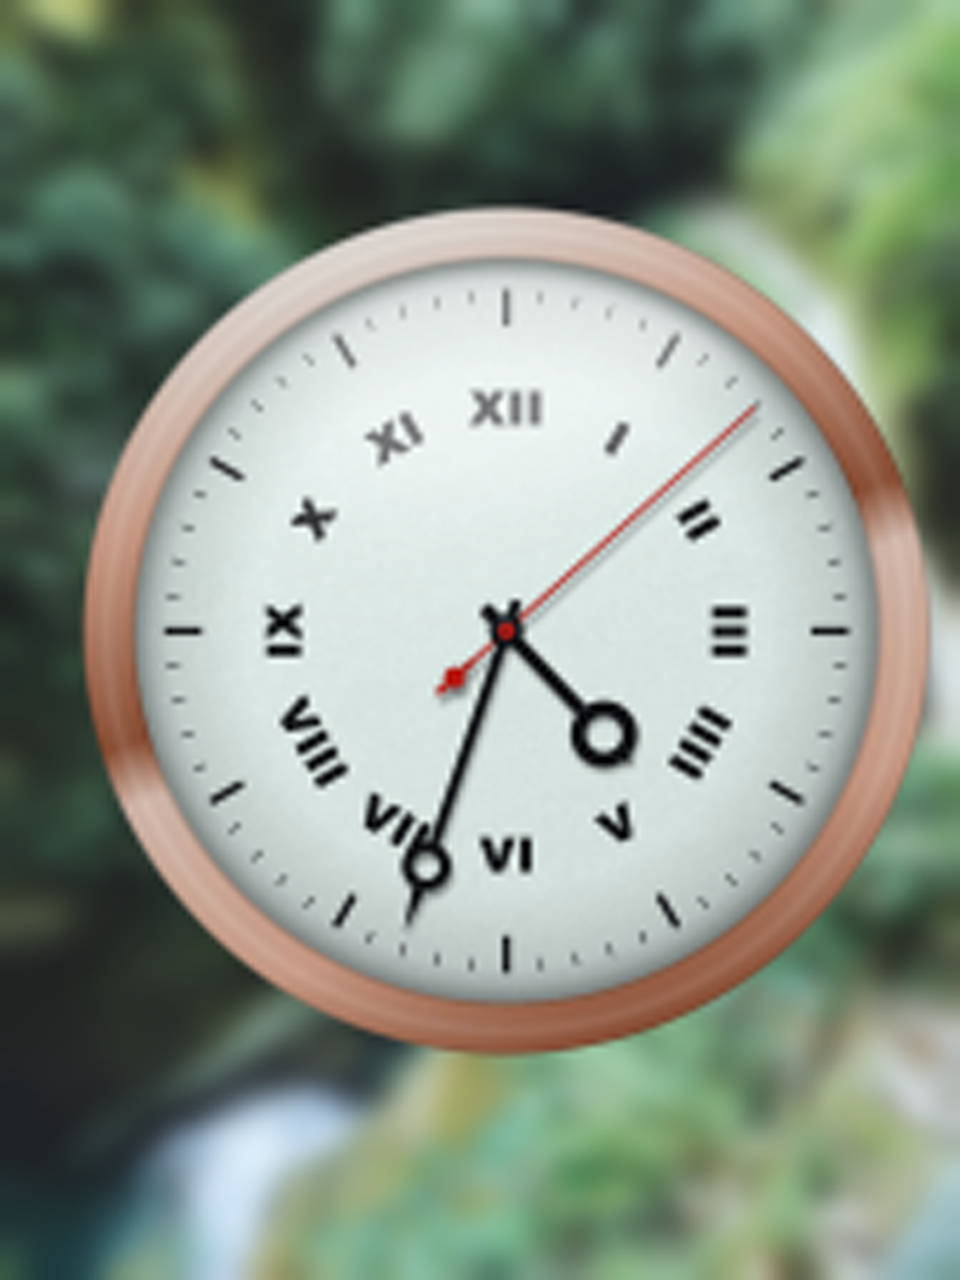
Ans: 4:33:08
